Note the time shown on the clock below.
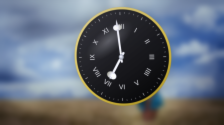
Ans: 6:59
